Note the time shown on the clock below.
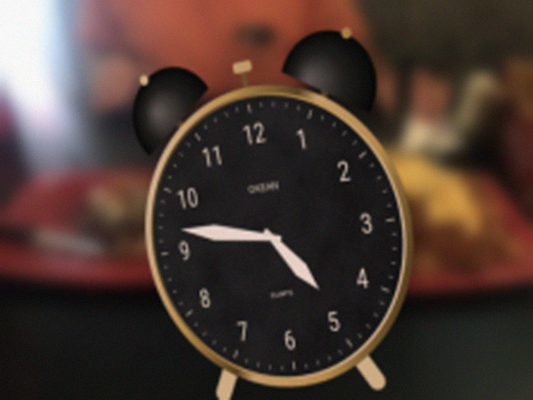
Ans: 4:47
